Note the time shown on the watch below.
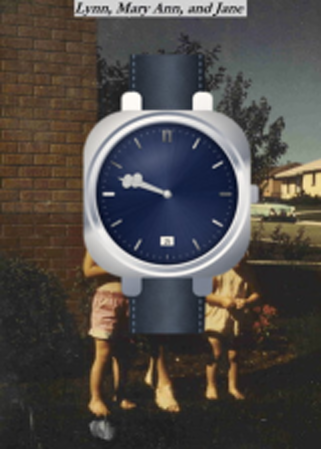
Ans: 9:48
